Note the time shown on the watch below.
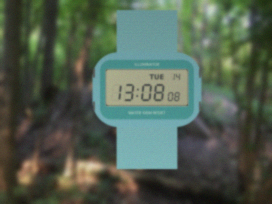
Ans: 13:08
